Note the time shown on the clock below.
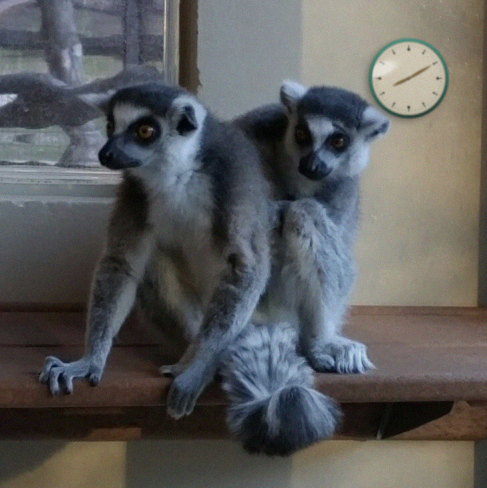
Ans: 8:10
